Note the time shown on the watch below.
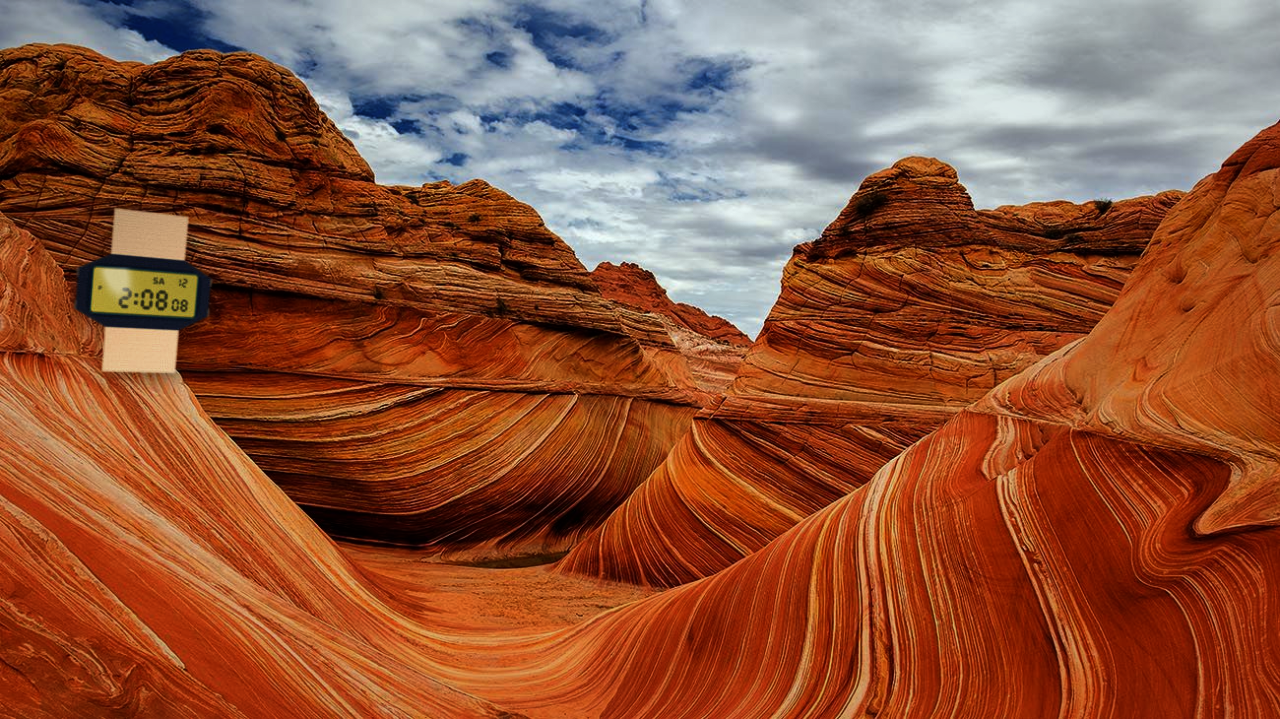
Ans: 2:08:08
